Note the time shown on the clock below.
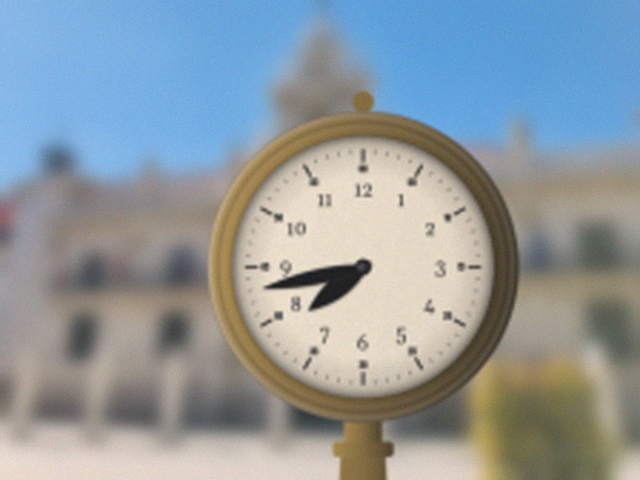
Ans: 7:43
